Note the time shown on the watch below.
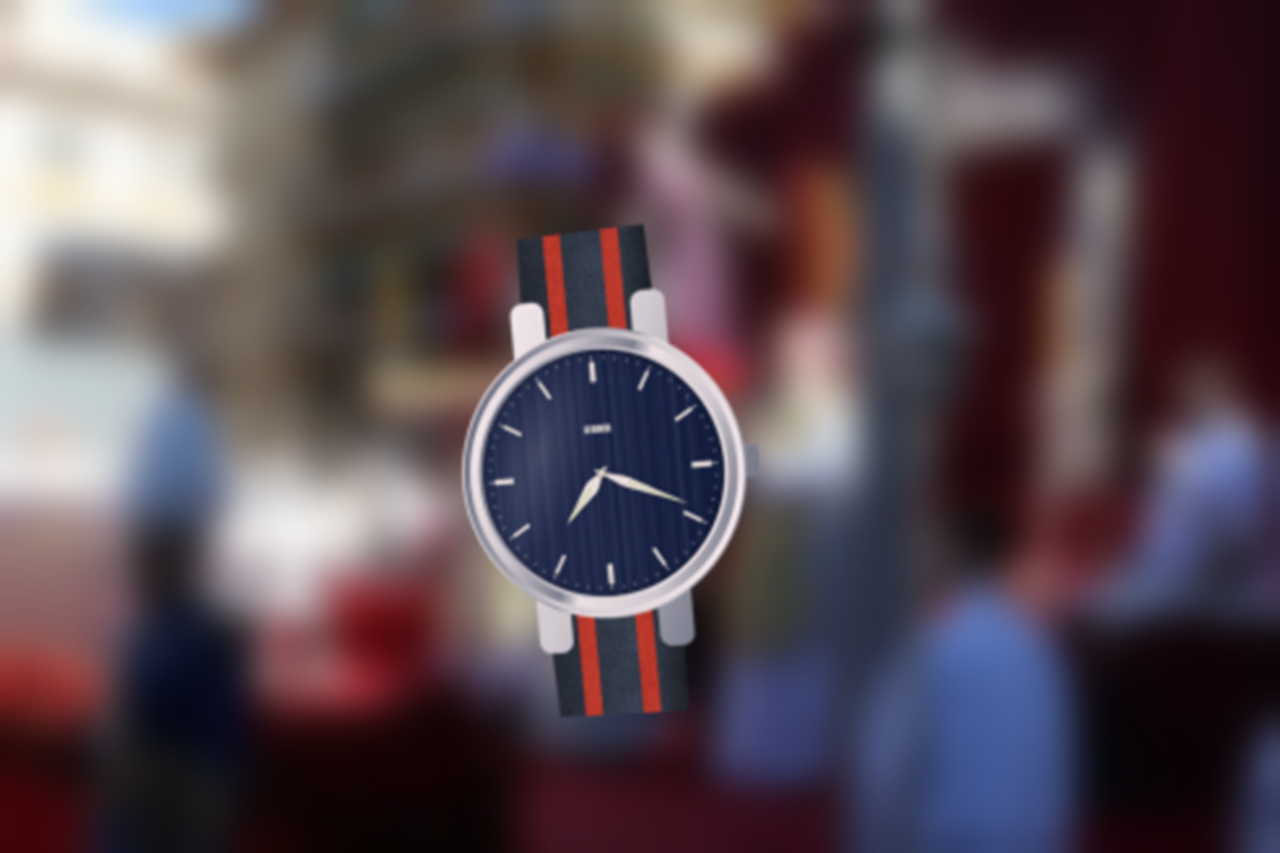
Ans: 7:19
